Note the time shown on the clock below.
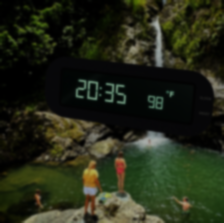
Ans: 20:35
